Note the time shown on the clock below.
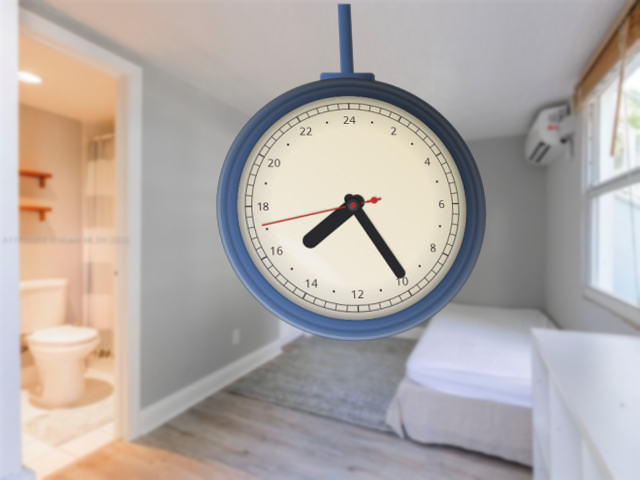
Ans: 15:24:43
